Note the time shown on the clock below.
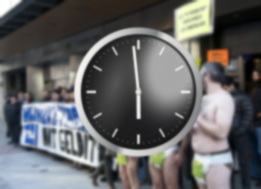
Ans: 5:59
